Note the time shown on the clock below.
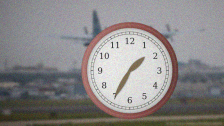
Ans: 1:35
